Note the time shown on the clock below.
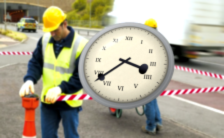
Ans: 3:38
